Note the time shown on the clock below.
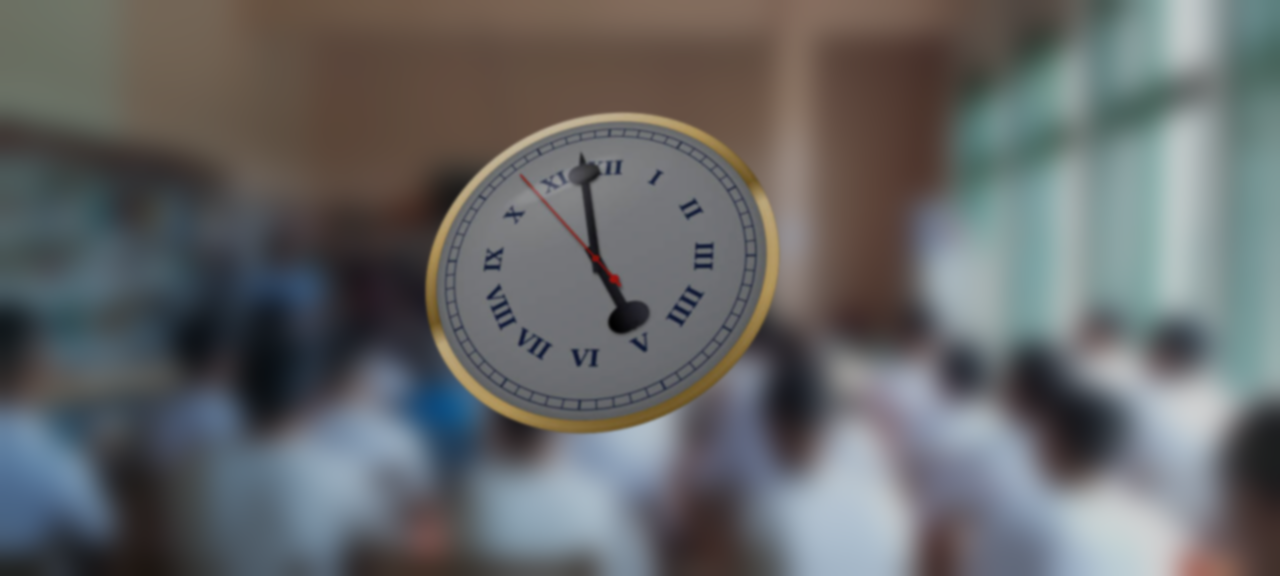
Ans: 4:57:53
